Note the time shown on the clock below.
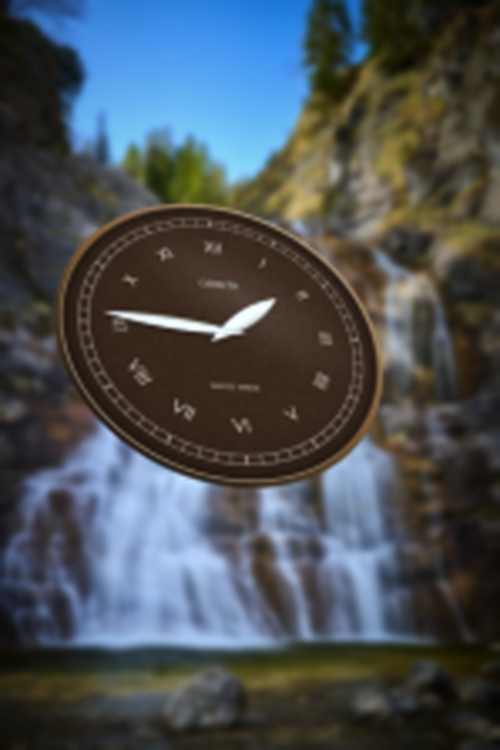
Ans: 1:46
